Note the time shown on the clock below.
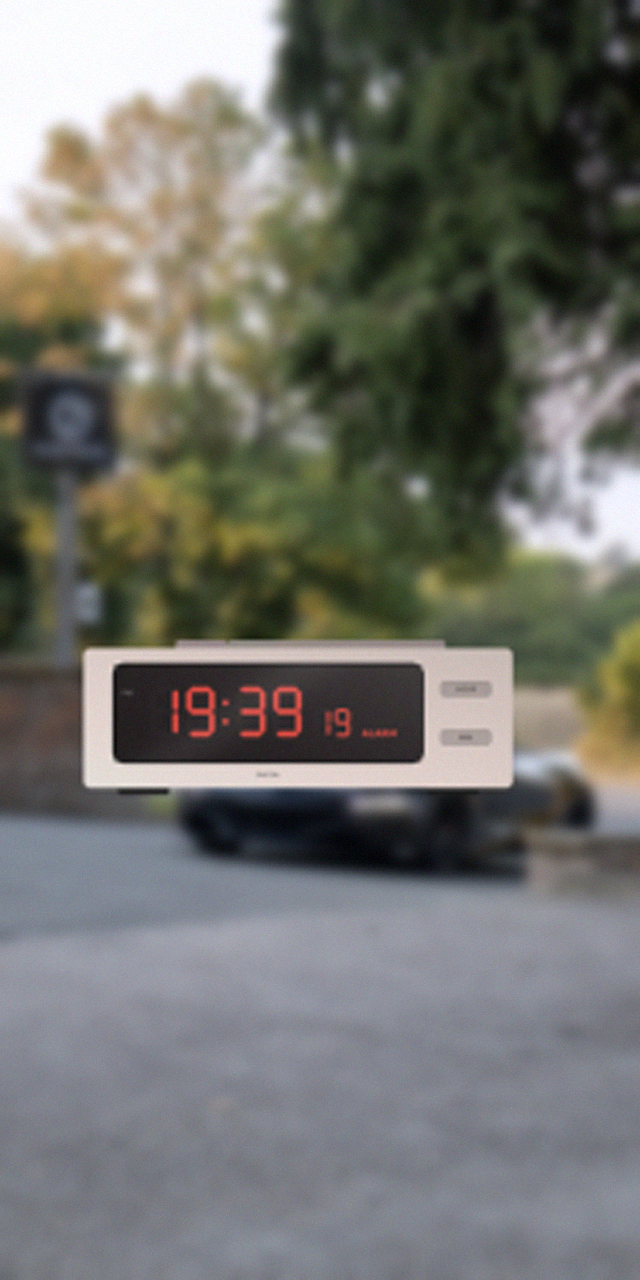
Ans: 19:39:19
